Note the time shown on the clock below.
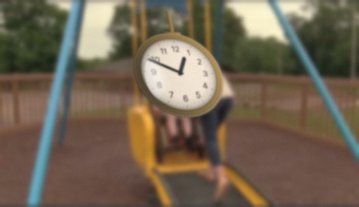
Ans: 12:49
